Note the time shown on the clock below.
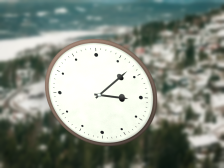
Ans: 3:08
